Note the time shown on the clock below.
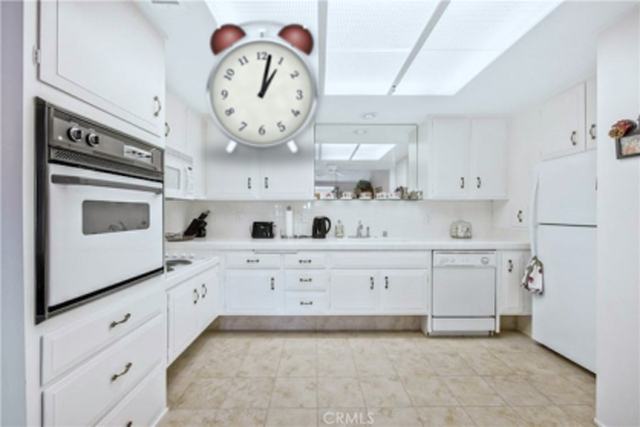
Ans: 1:02
